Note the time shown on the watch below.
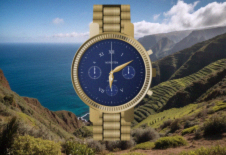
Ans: 6:10
